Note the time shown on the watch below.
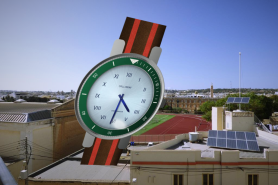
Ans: 4:31
